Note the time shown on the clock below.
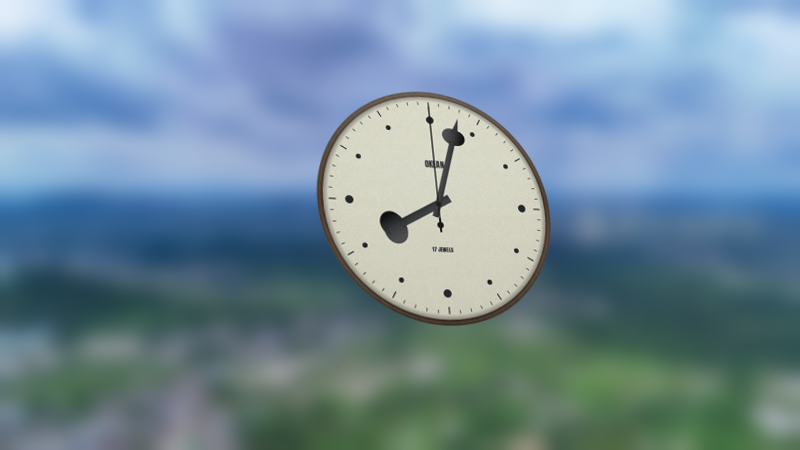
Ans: 8:03:00
